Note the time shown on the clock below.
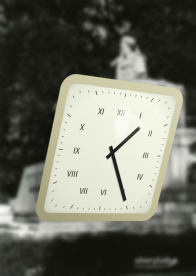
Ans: 1:25
